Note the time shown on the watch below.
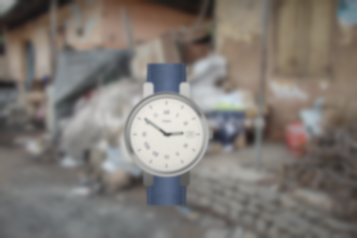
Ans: 2:51
